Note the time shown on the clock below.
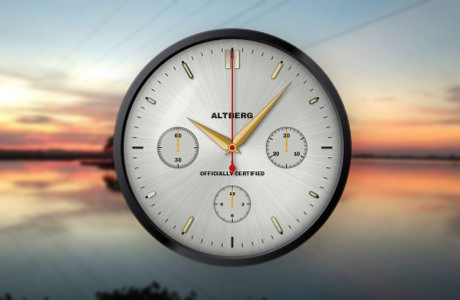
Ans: 10:07
